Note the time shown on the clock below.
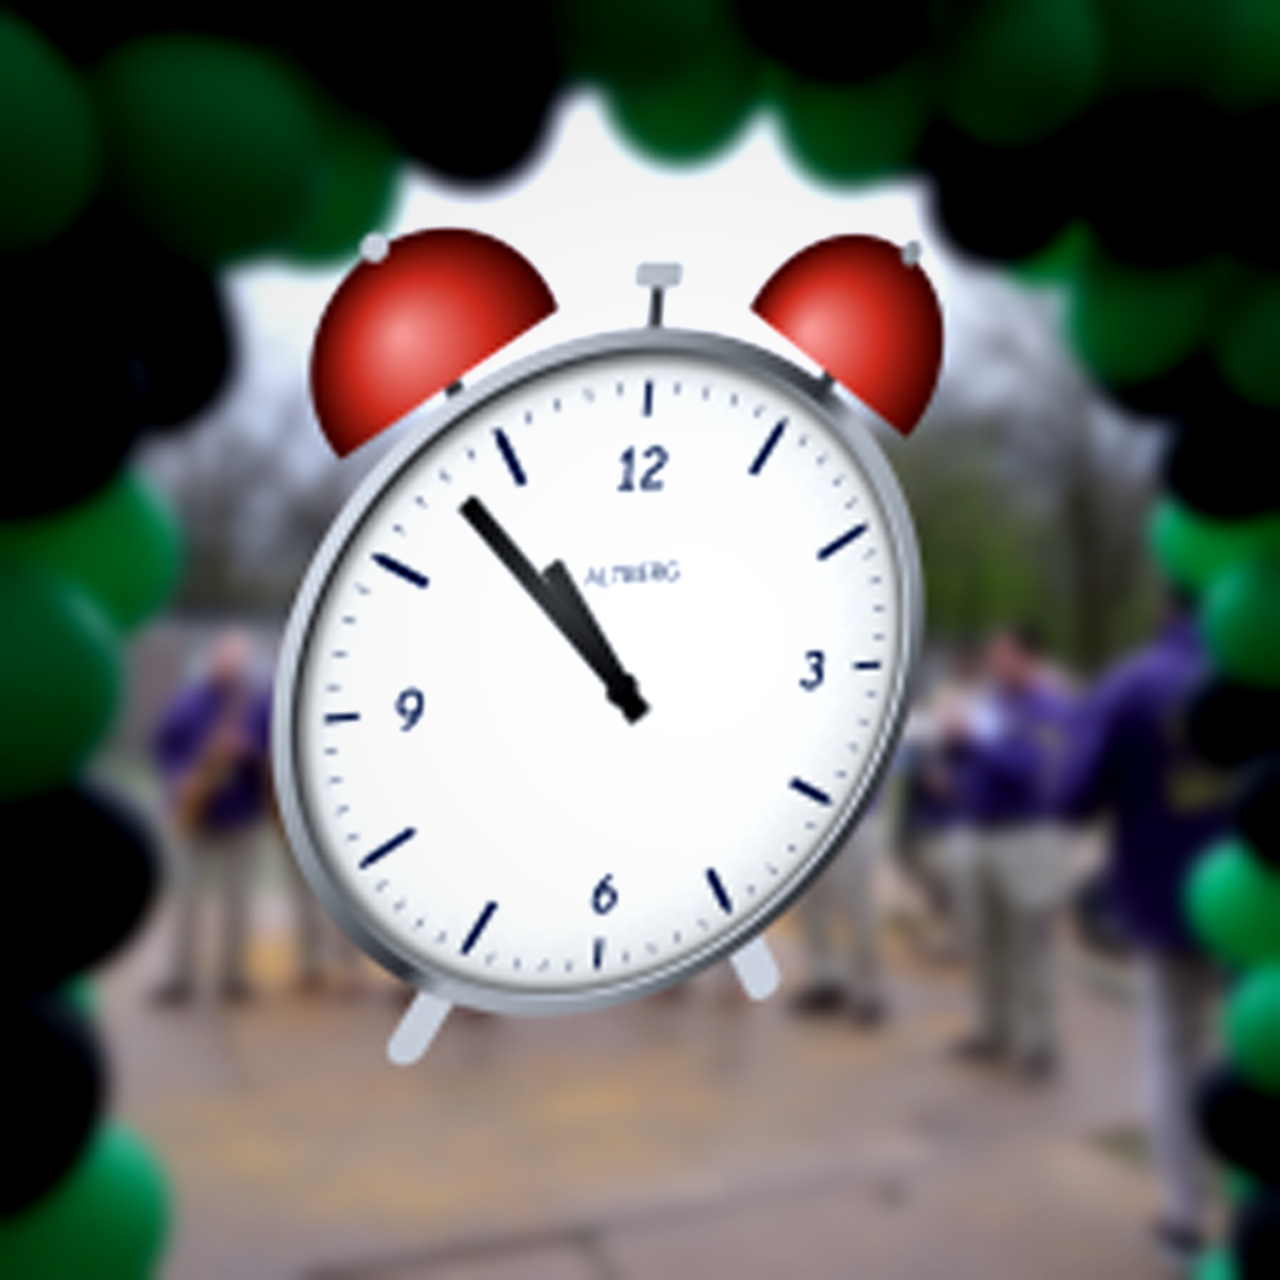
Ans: 10:53
